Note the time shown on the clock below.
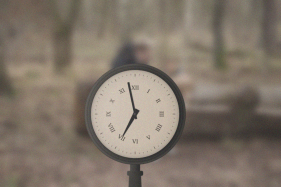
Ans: 6:58
